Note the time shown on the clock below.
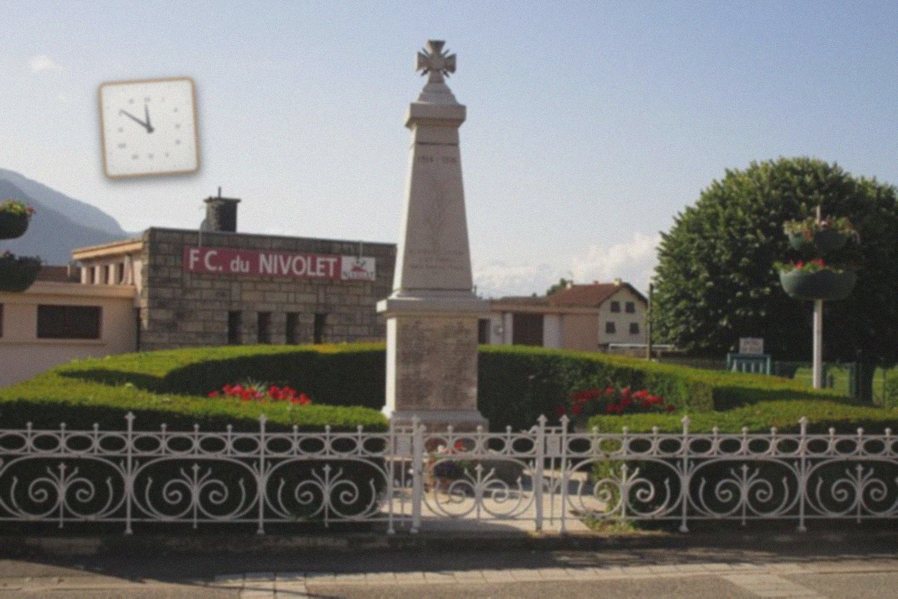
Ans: 11:51
